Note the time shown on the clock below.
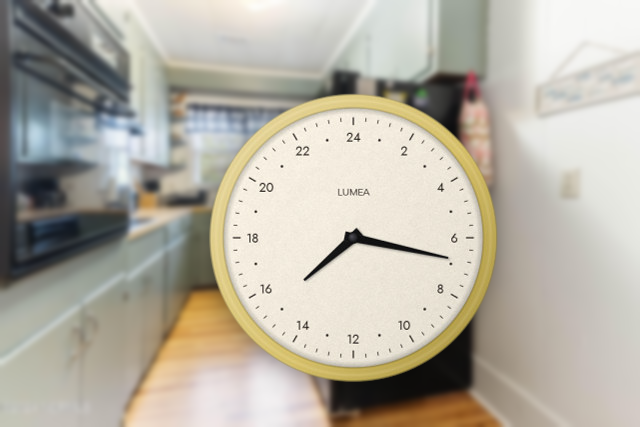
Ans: 15:17
